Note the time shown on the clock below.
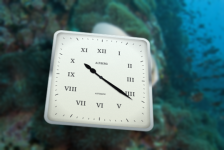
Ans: 10:21
